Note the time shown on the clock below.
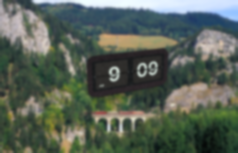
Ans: 9:09
